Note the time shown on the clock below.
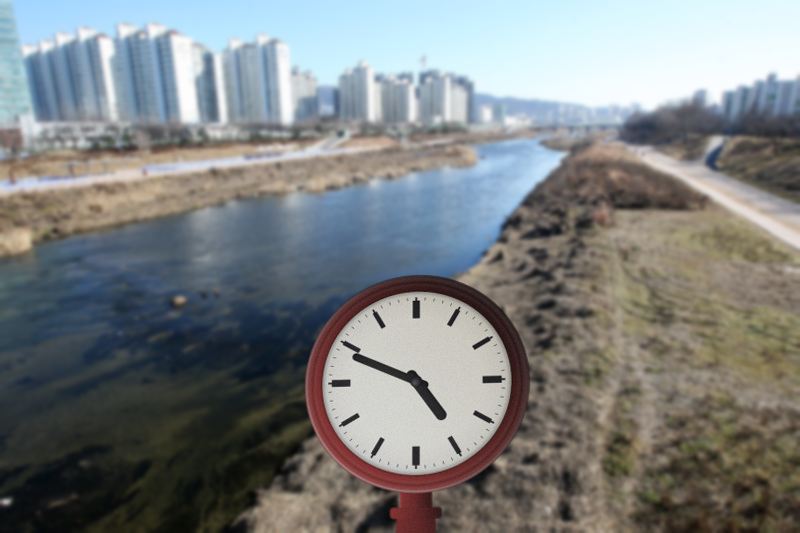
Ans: 4:49
